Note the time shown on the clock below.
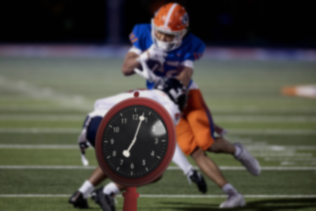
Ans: 7:03
